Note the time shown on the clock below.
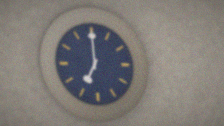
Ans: 7:00
